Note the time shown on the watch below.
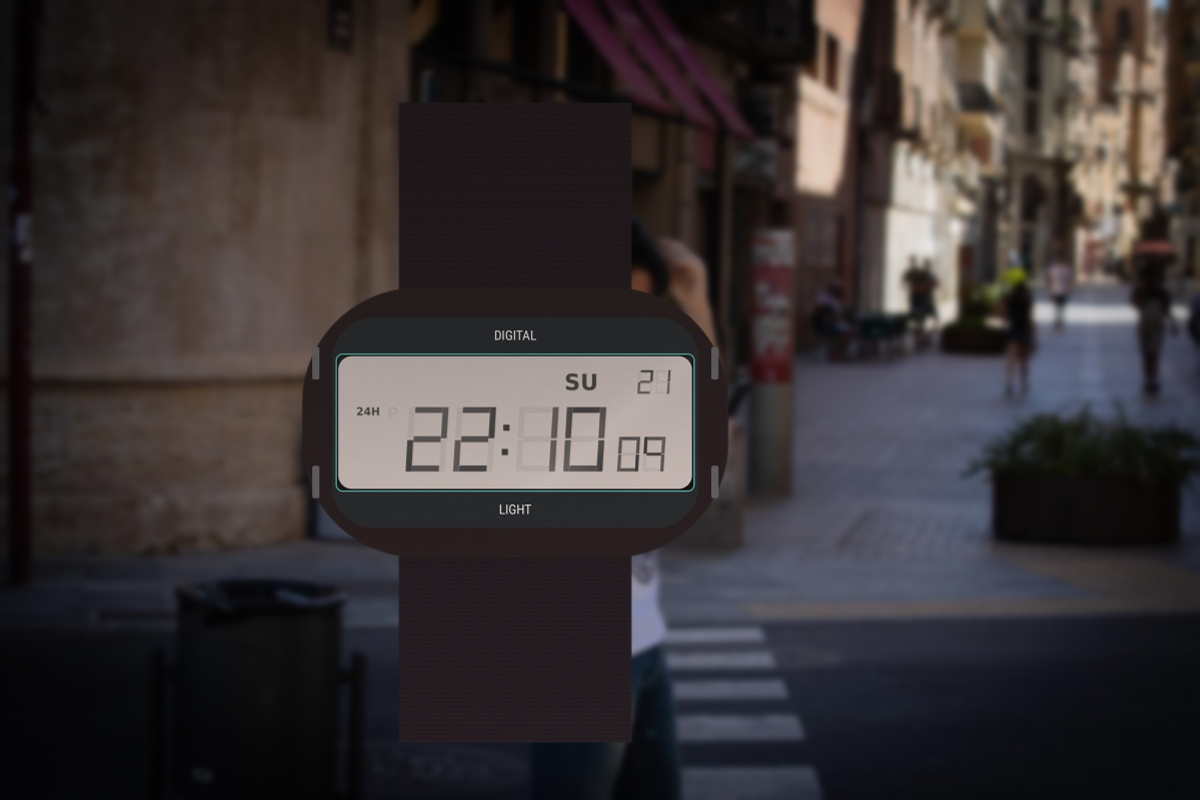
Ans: 22:10:09
